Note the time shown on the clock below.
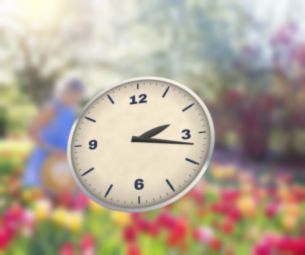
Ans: 2:17
